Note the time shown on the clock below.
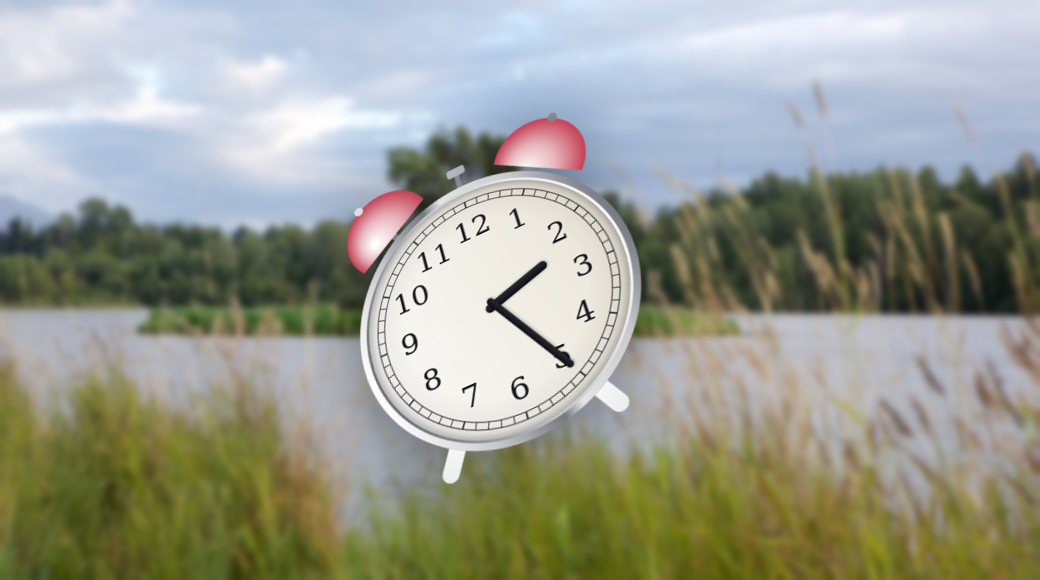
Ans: 2:25
